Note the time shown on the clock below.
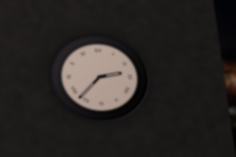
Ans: 2:37
